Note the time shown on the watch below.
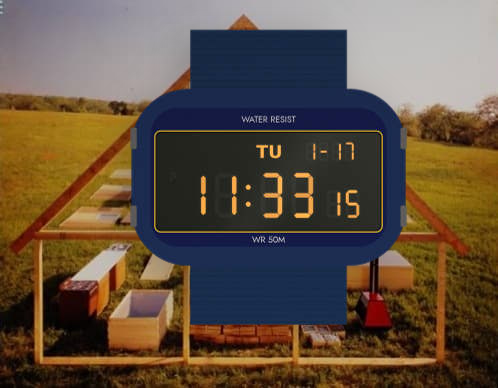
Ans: 11:33:15
